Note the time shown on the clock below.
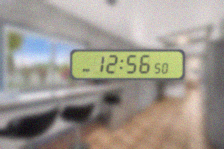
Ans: 12:56:50
